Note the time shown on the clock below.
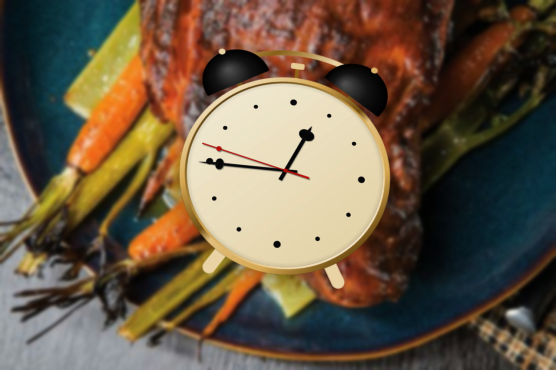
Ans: 12:44:47
